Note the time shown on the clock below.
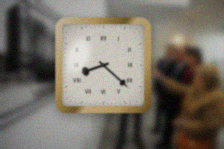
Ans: 8:22
